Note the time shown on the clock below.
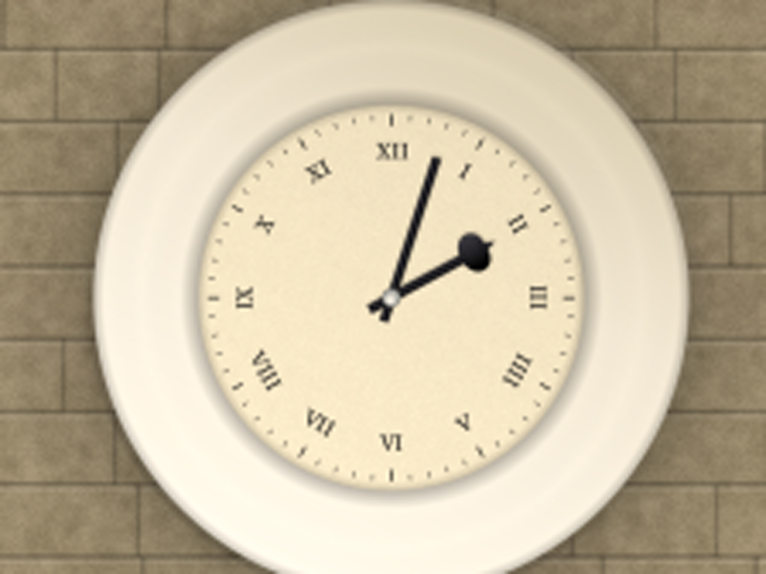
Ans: 2:03
